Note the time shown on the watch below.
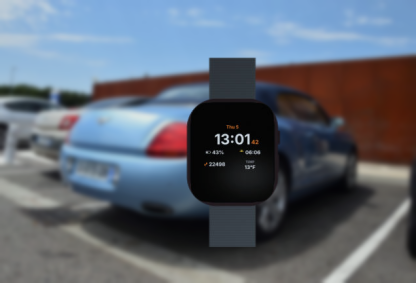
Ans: 13:01
